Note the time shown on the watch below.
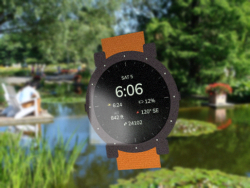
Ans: 6:06
